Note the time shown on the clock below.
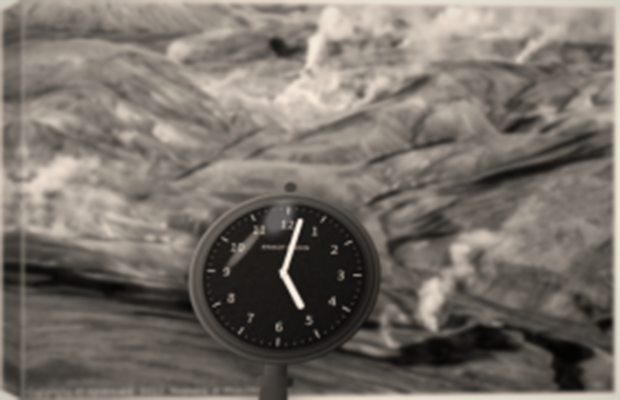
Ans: 5:02
